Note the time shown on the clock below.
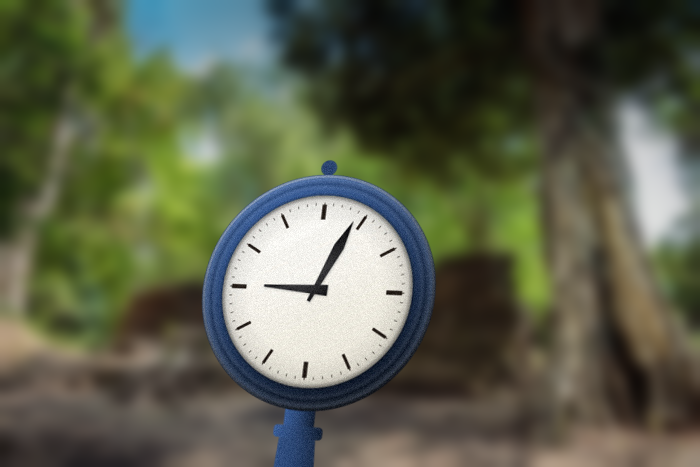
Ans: 9:04
